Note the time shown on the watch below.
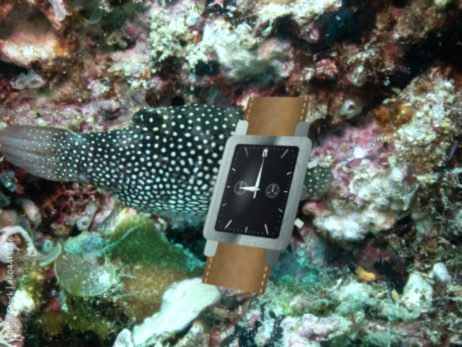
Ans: 9:00
